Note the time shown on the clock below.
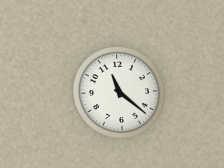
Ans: 11:22
